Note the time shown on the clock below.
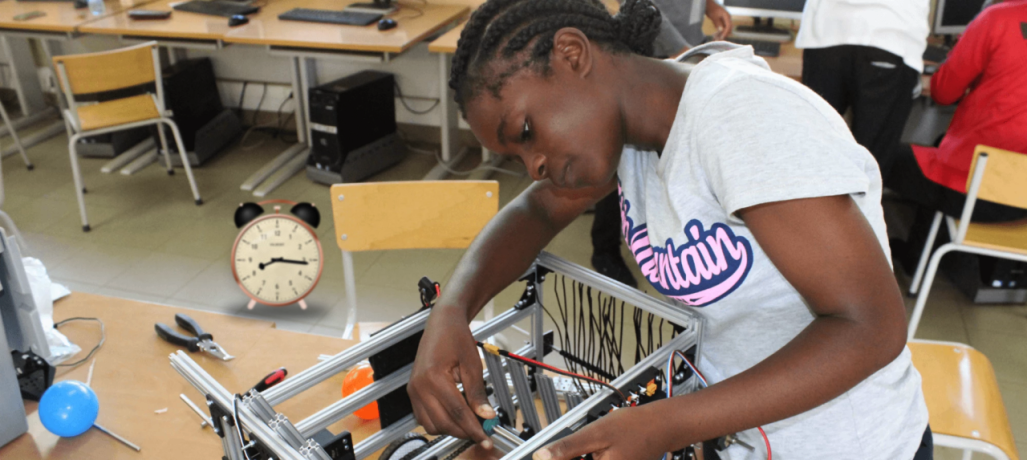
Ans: 8:16
